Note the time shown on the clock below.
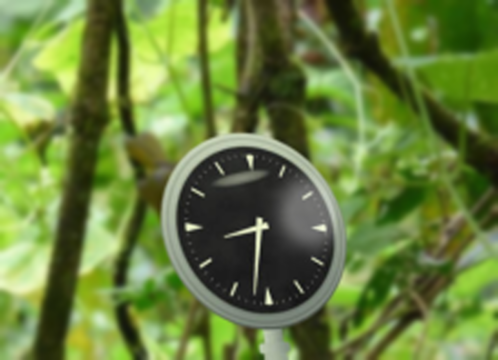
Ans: 8:32
